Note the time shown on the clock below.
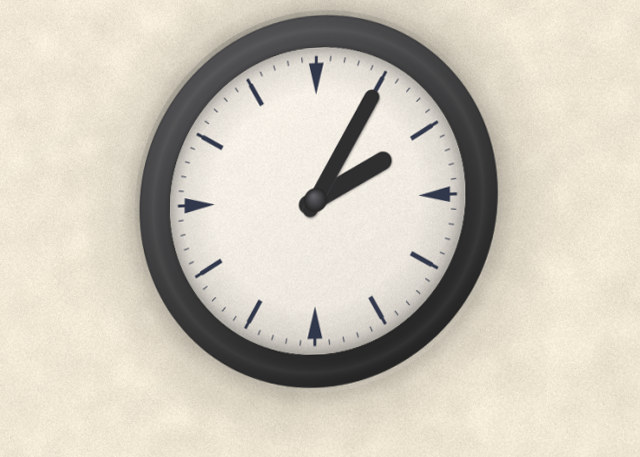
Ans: 2:05
